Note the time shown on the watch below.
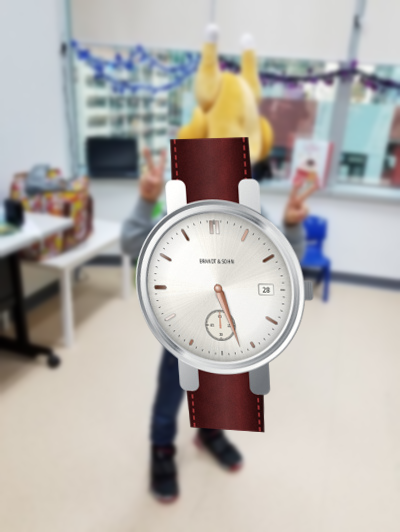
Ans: 5:27
